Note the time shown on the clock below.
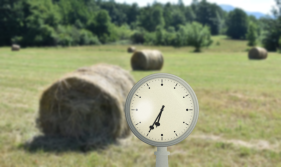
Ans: 6:35
